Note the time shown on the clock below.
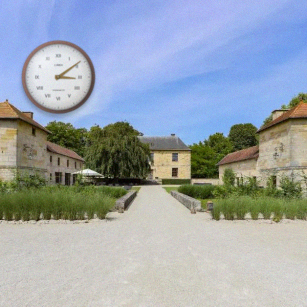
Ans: 3:09
